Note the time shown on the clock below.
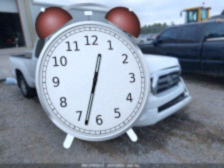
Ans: 12:33
